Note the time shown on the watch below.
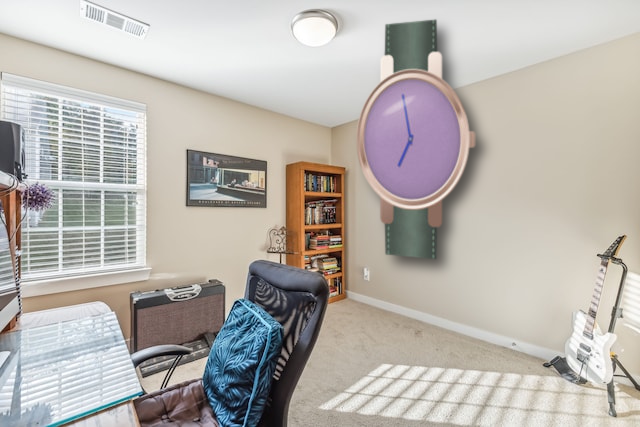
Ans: 6:58
